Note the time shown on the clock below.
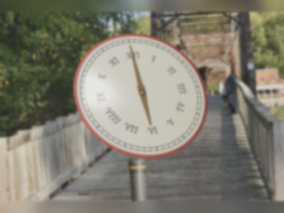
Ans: 6:00
